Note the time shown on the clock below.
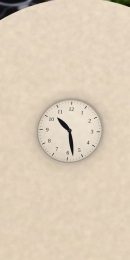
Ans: 10:28
